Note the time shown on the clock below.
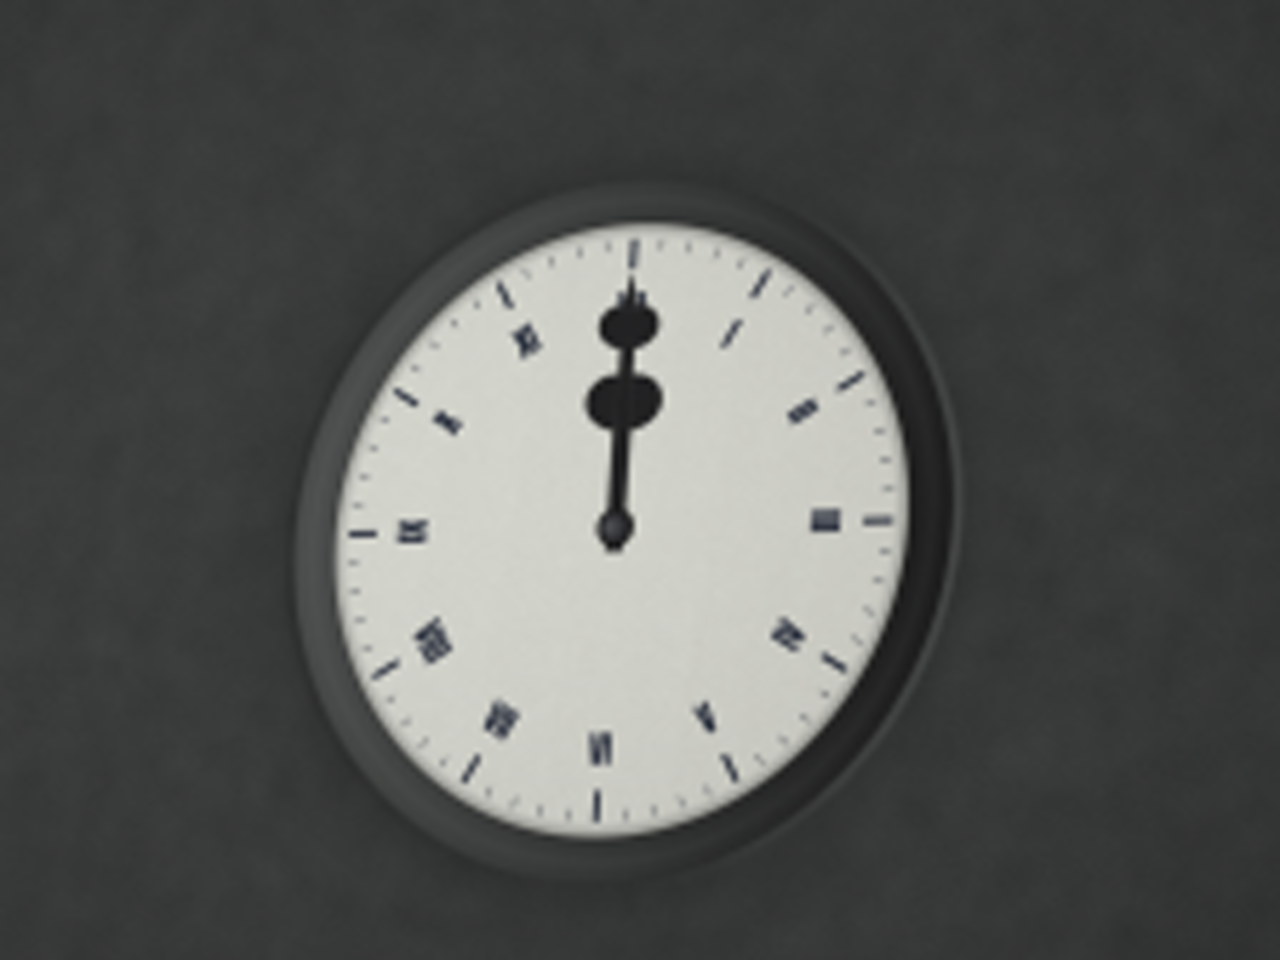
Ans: 12:00
